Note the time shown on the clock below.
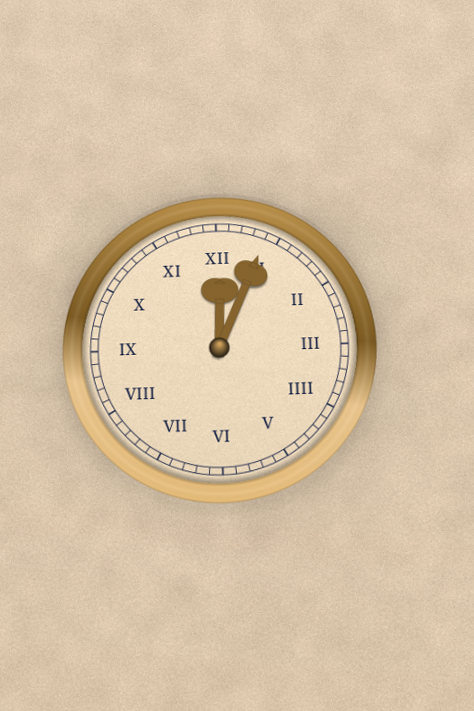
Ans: 12:04
